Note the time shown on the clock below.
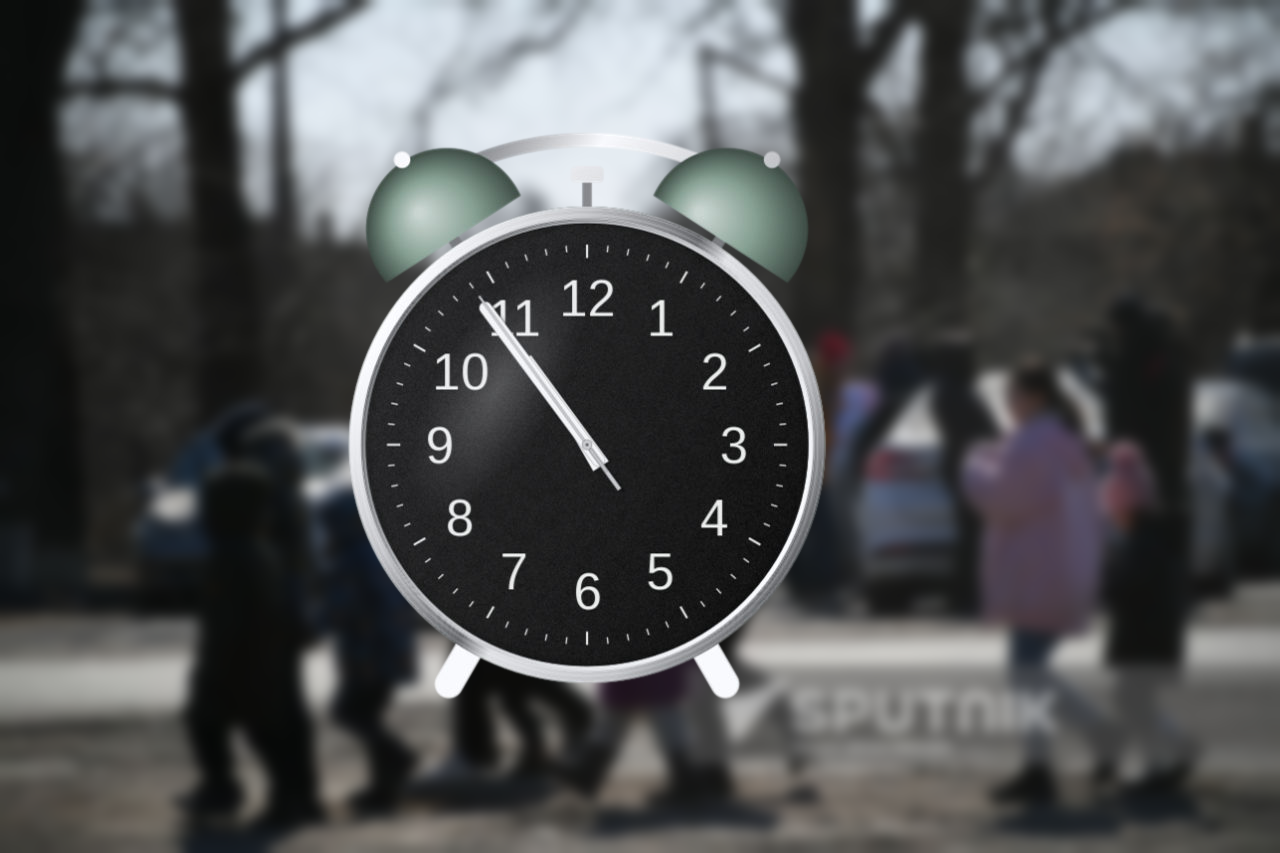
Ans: 10:53:54
